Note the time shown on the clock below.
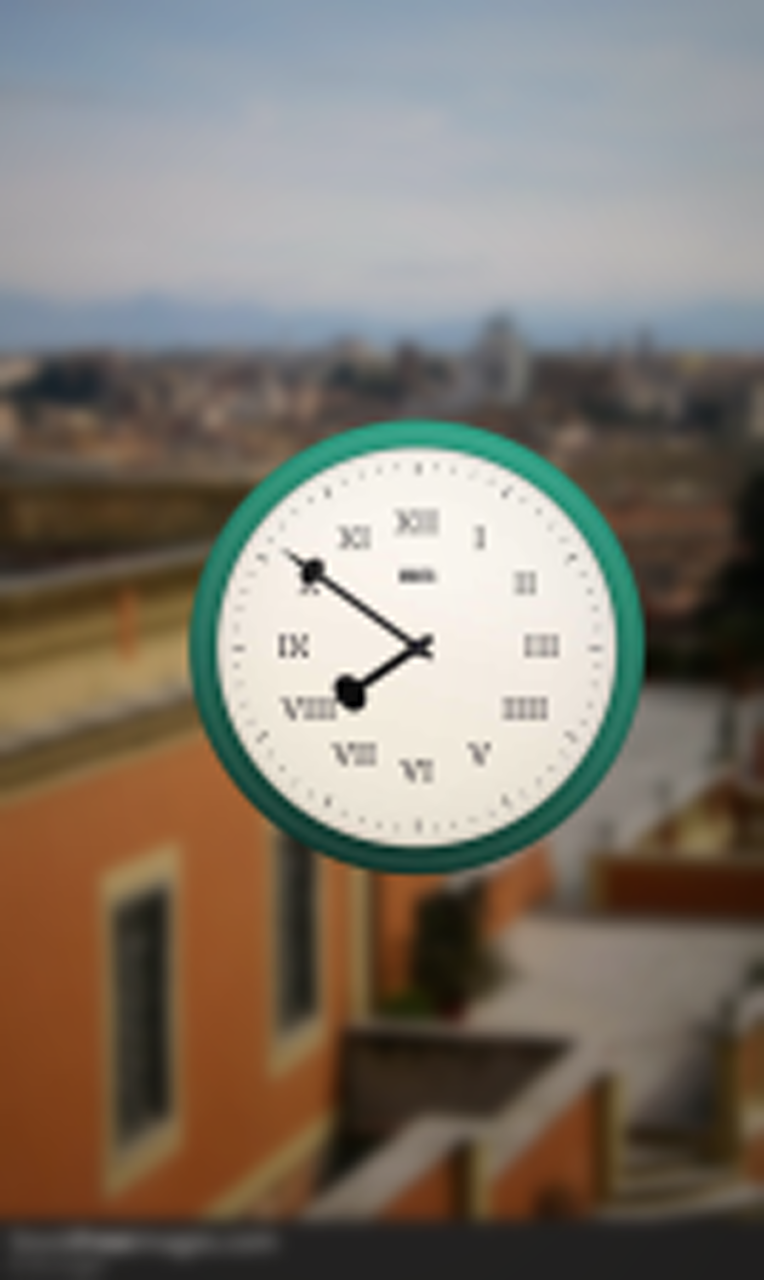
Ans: 7:51
